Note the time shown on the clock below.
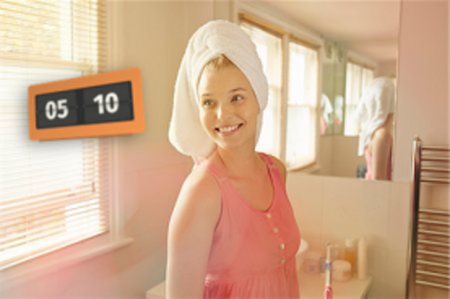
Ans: 5:10
